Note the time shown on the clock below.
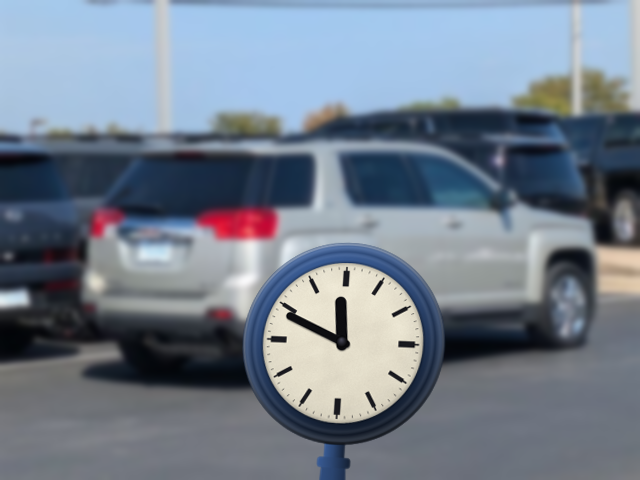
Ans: 11:49
